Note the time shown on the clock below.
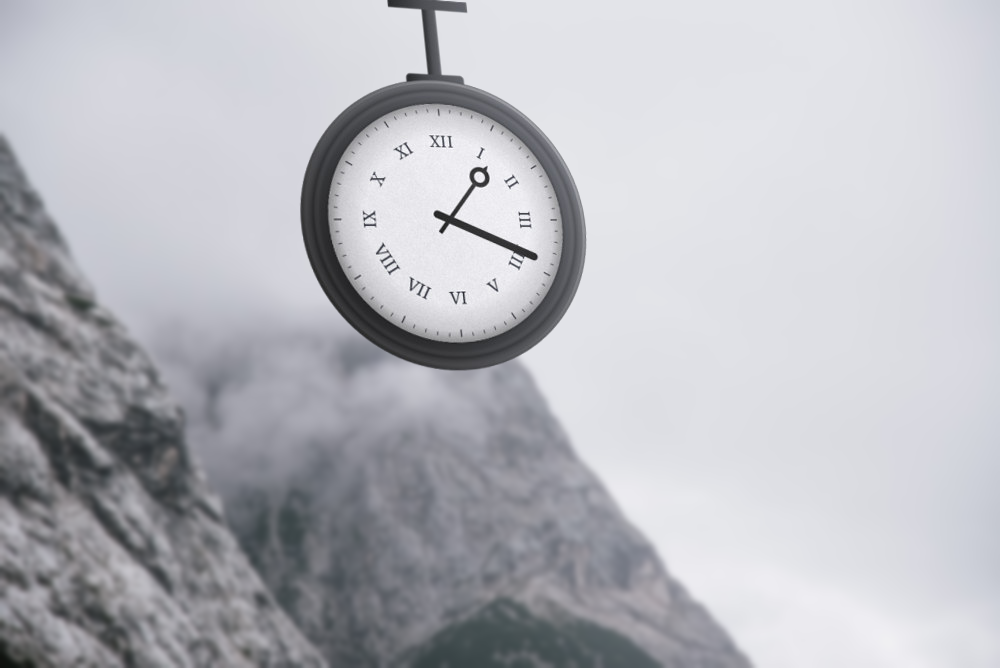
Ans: 1:19
